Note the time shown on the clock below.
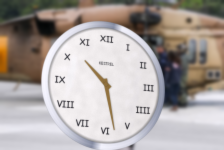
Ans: 10:28
